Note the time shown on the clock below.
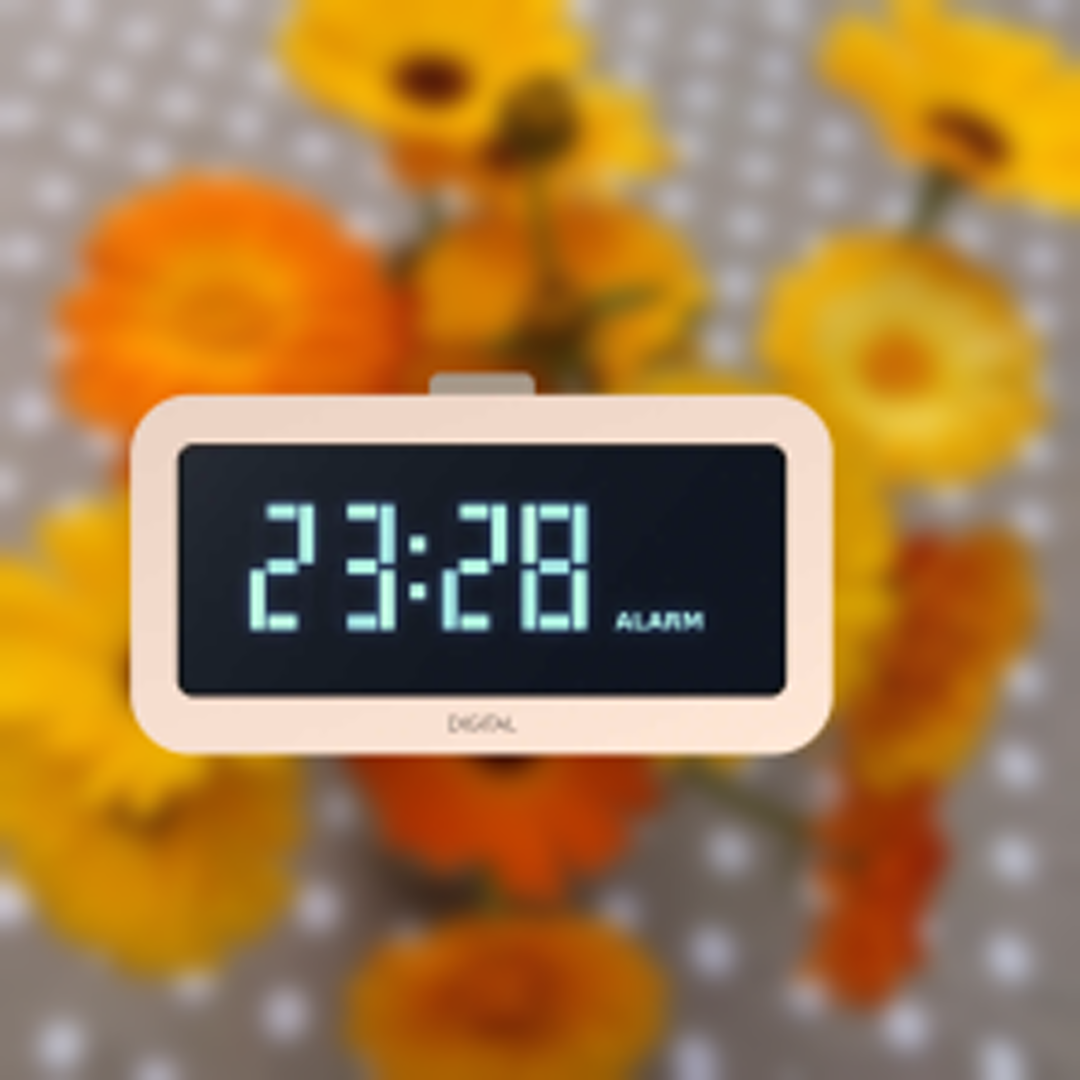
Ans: 23:28
